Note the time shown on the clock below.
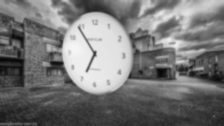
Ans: 6:54
